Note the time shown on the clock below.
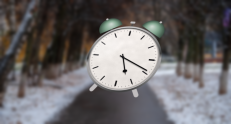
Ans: 5:19
